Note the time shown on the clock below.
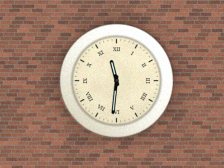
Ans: 11:31
